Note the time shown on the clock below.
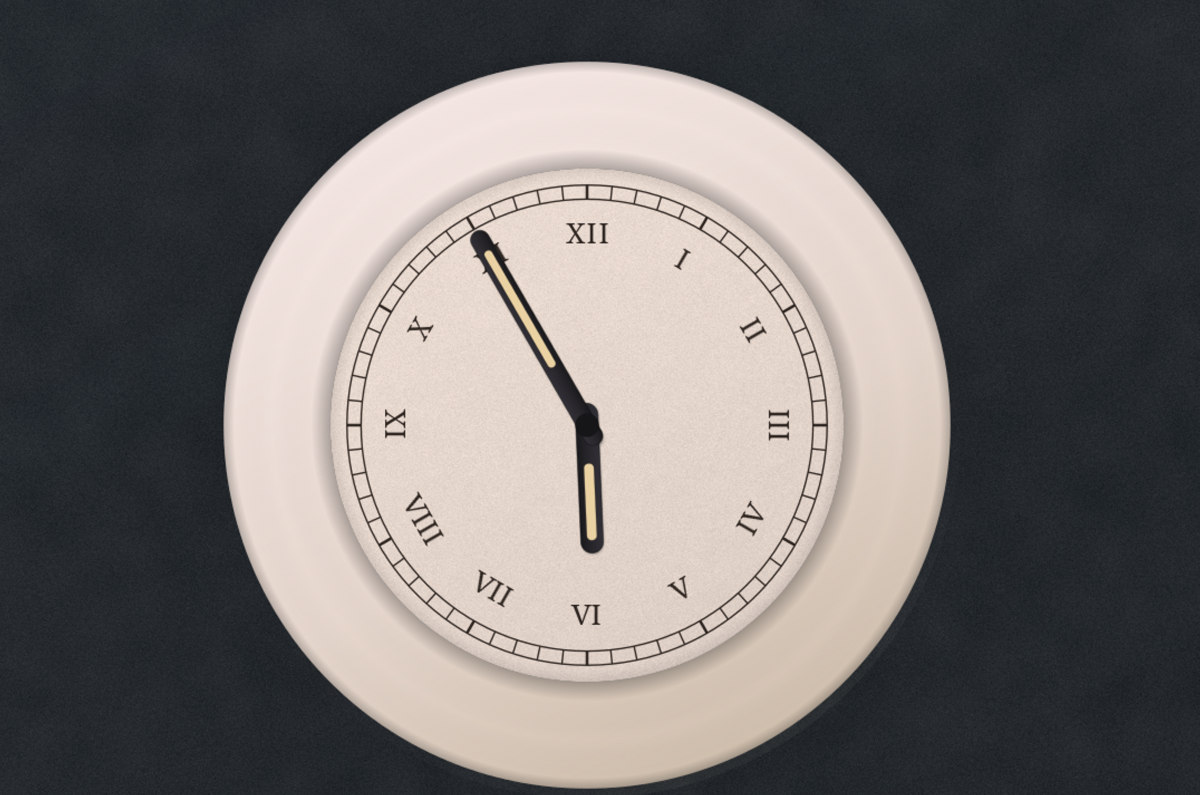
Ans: 5:55
